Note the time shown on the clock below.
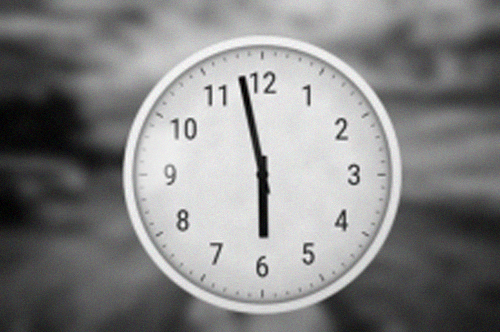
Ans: 5:58
